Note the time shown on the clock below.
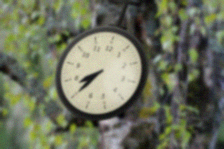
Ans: 7:35
